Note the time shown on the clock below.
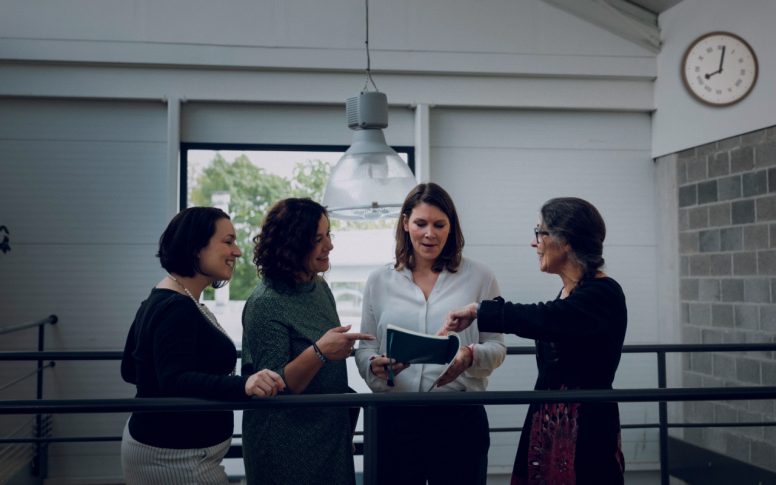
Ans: 8:01
